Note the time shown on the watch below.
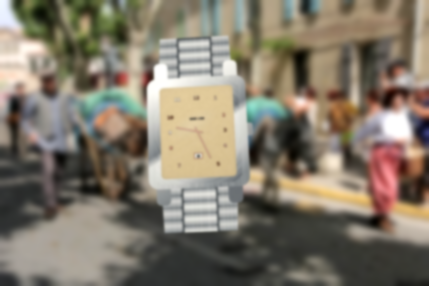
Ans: 9:26
